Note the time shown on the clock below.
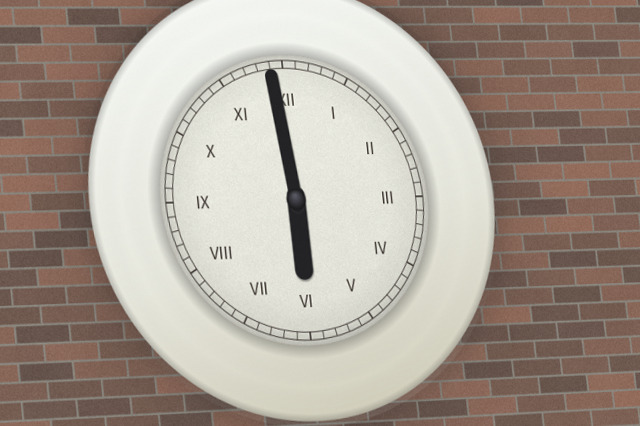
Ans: 5:59
